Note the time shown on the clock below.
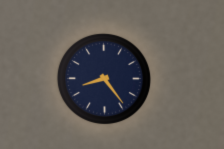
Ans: 8:24
